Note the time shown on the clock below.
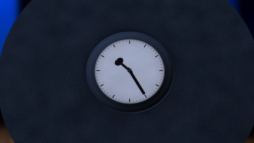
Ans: 10:25
